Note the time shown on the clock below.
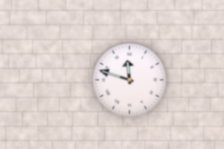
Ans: 11:48
